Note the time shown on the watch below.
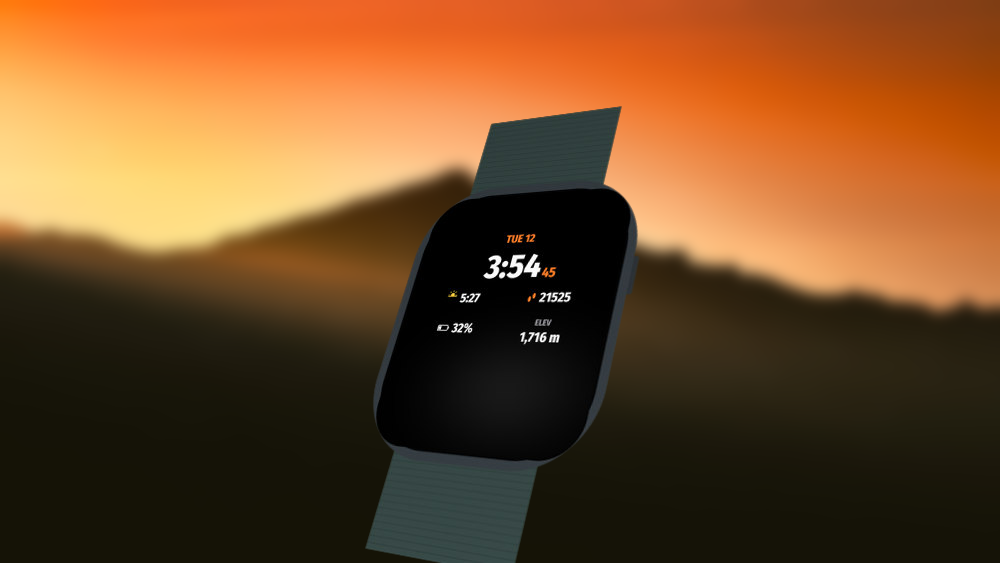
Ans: 3:54:45
